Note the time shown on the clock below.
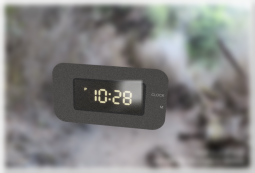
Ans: 10:28
